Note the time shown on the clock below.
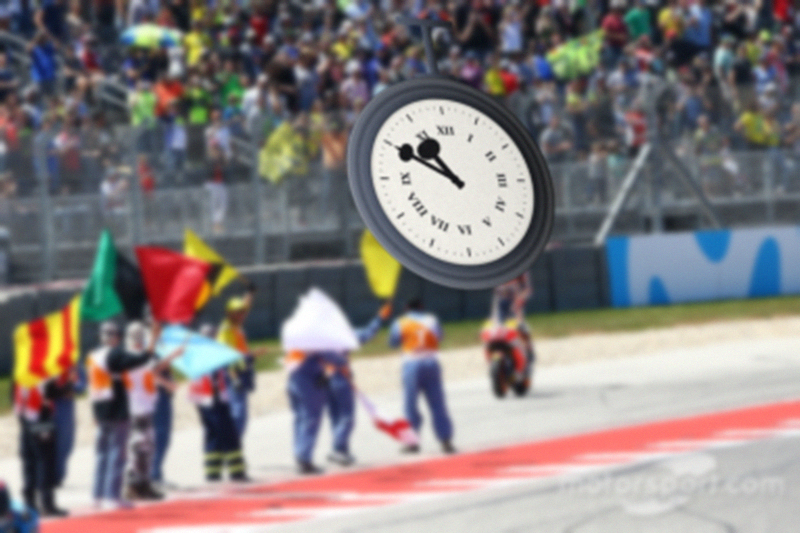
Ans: 10:50
